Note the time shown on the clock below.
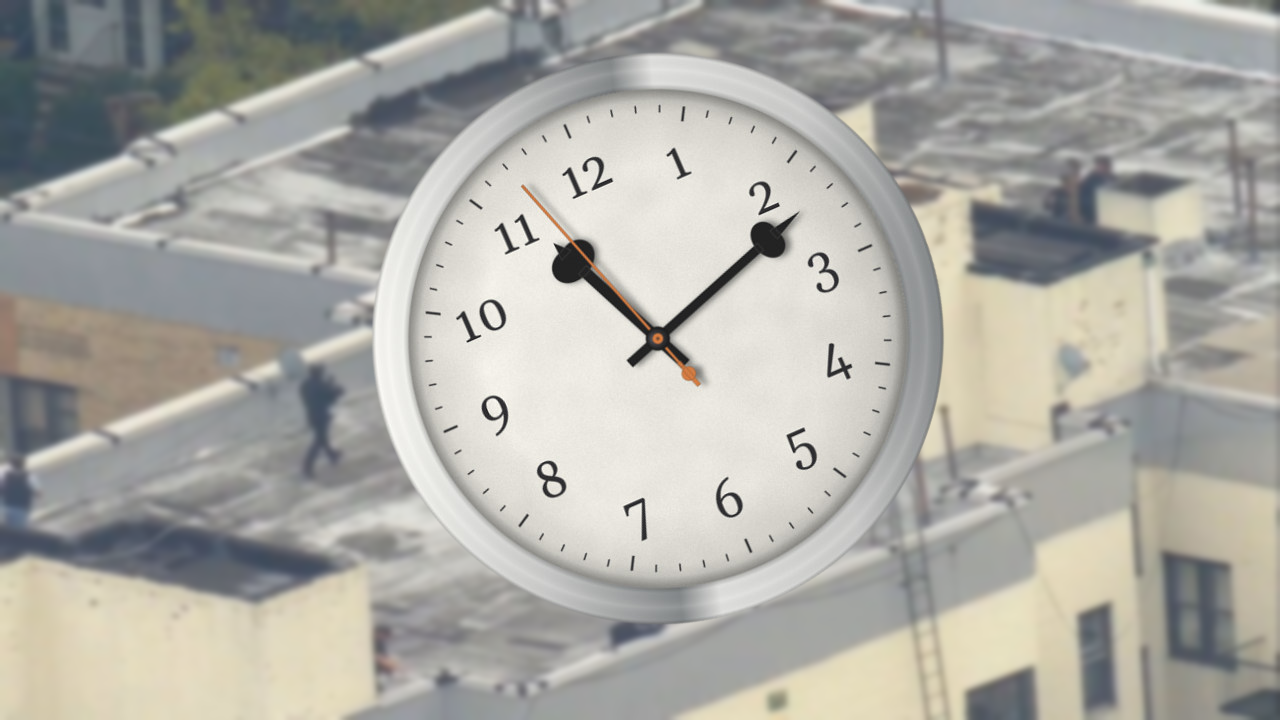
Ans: 11:11:57
